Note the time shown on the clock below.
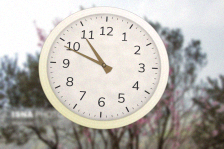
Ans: 10:49
